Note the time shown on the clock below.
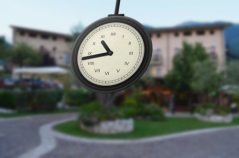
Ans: 10:43
